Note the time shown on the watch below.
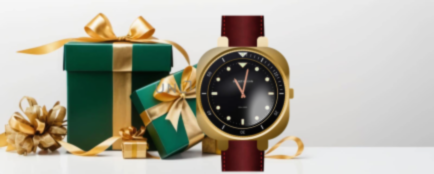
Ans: 11:02
